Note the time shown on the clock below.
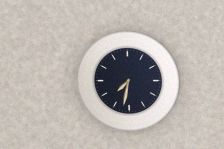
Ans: 7:32
